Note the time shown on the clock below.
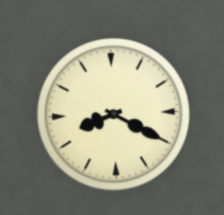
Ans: 8:20
